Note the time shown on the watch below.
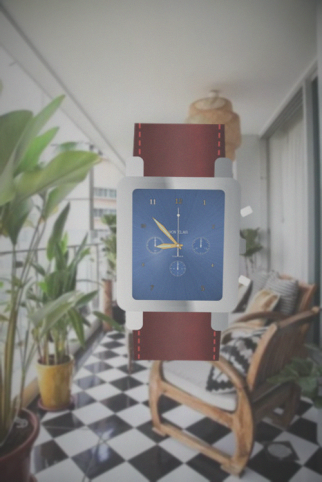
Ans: 8:53
